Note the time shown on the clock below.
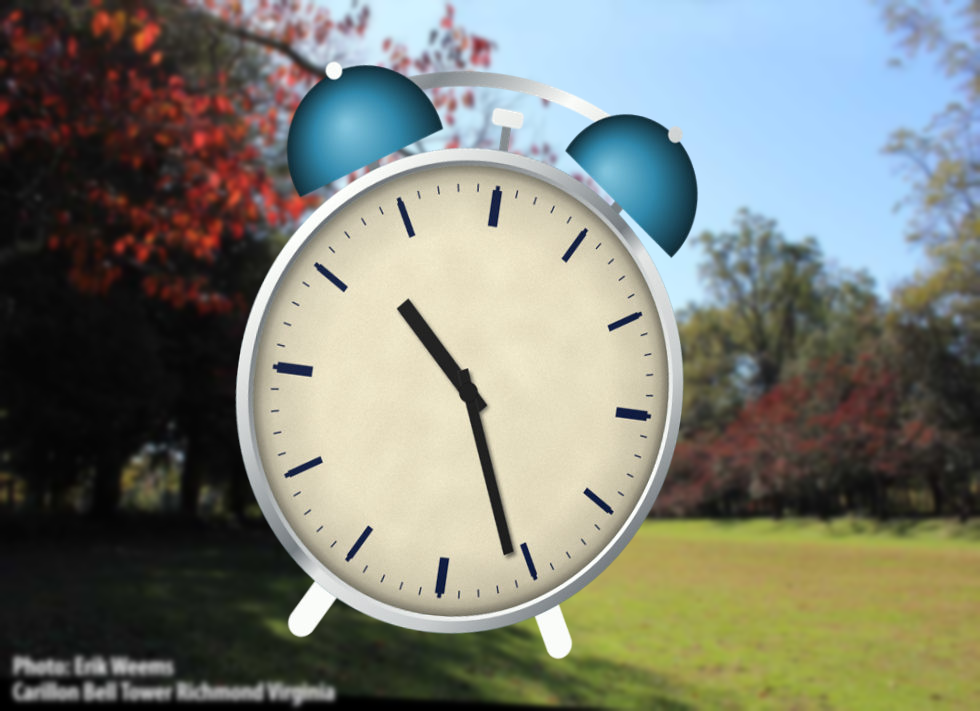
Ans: 10:26
